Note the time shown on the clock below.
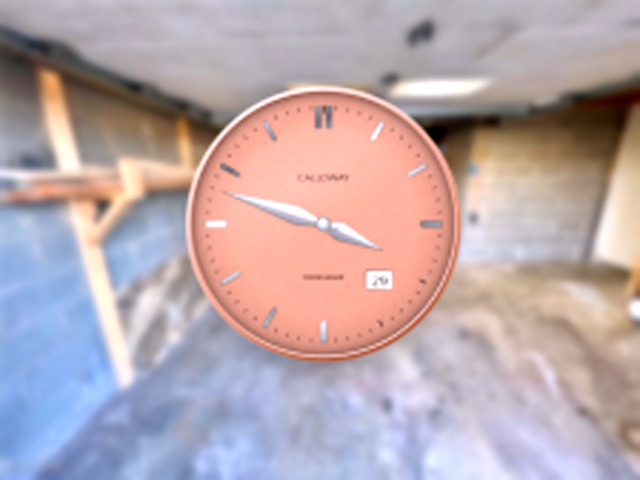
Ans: 3:48
